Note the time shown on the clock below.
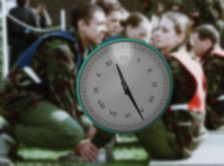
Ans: 11:26
